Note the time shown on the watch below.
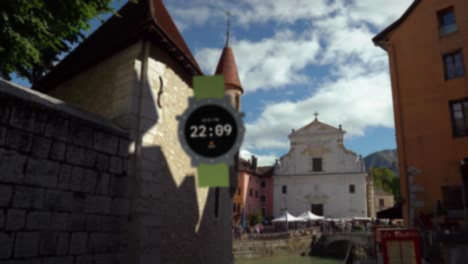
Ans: 22:09
